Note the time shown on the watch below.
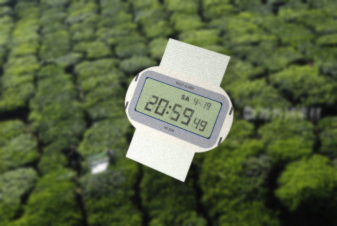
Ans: 20:59:49
